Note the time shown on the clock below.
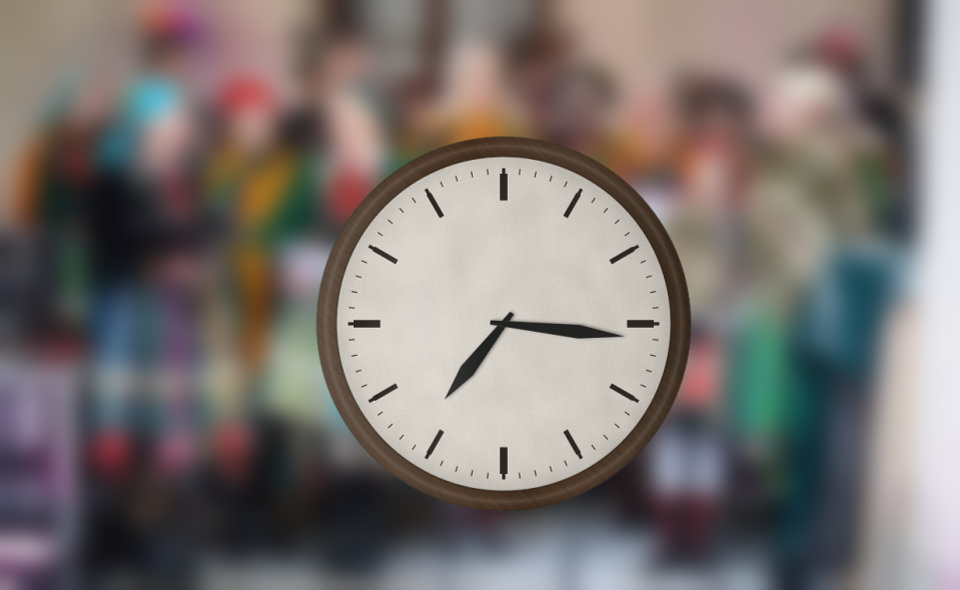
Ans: 7:16
